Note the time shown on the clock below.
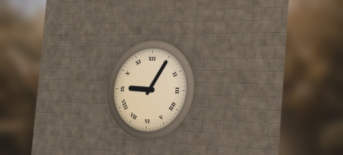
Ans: 9:05
